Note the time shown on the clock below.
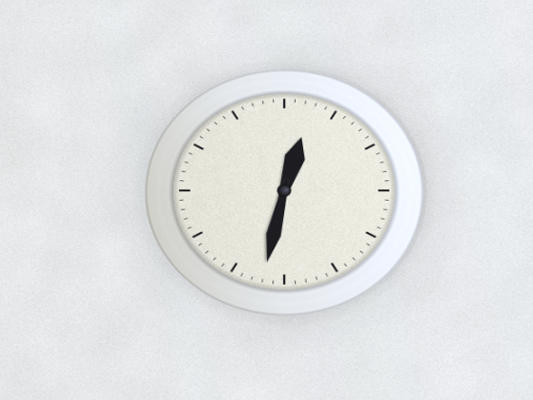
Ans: 12:32
